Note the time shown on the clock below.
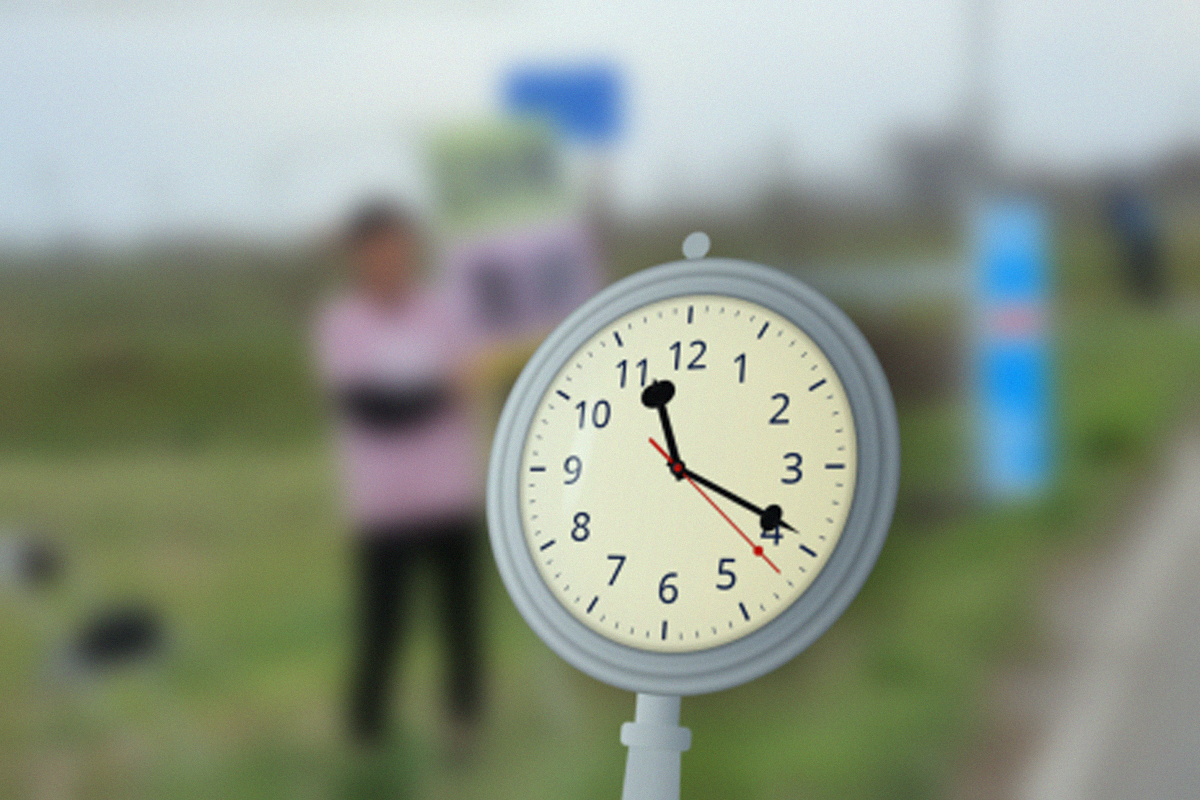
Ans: 11:19:22
